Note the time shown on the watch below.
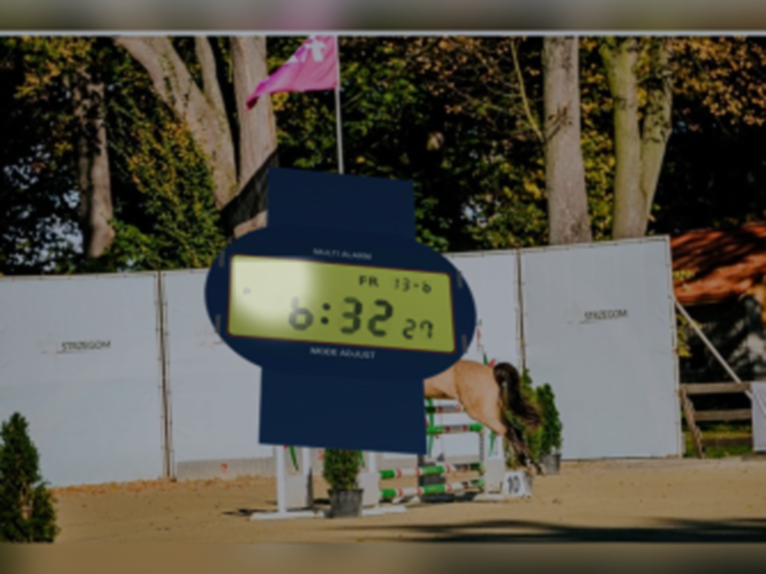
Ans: 6:32:27
